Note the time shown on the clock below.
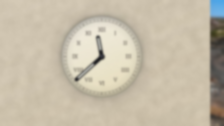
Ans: 11:38
